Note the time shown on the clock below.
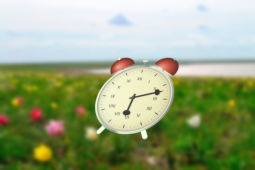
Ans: 6:12
